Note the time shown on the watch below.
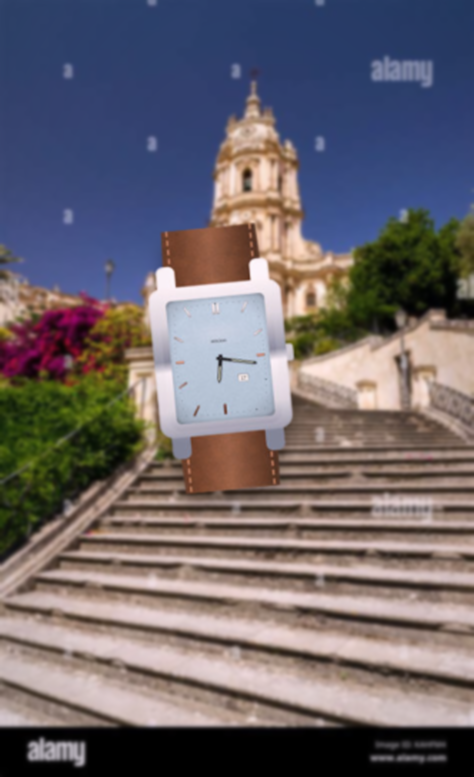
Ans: 6:17
